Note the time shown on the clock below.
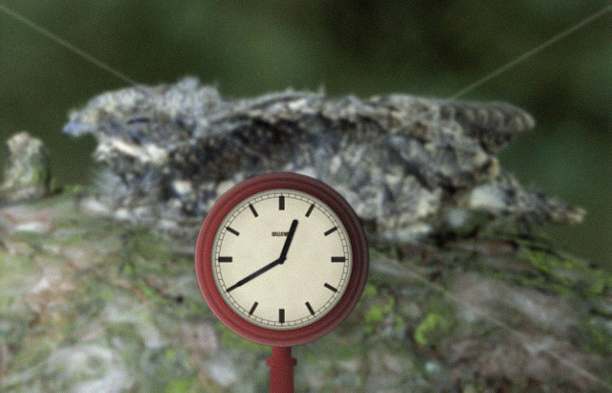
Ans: 12:40
